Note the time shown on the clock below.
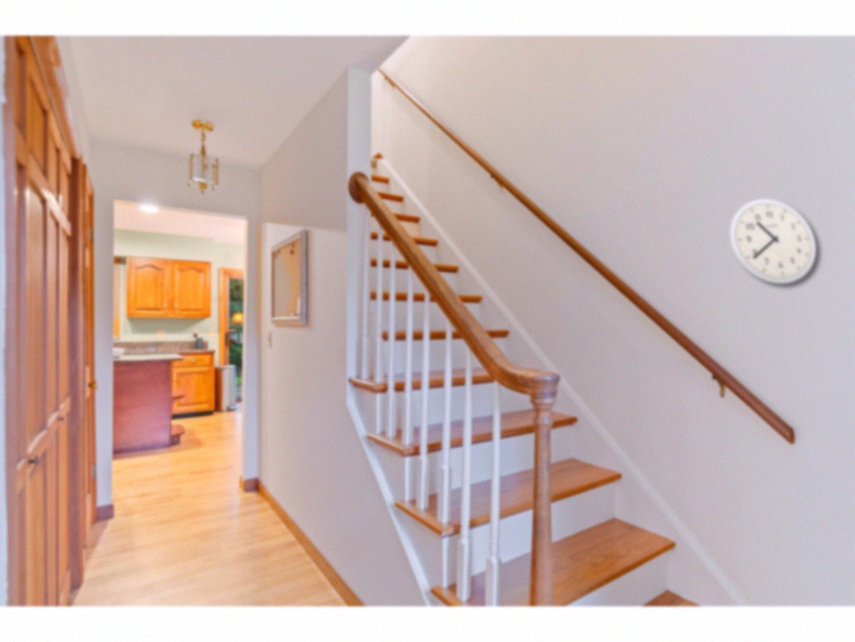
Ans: 10:39
